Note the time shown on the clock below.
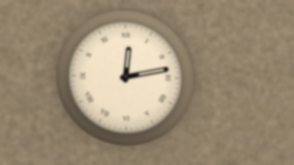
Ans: 12:13
